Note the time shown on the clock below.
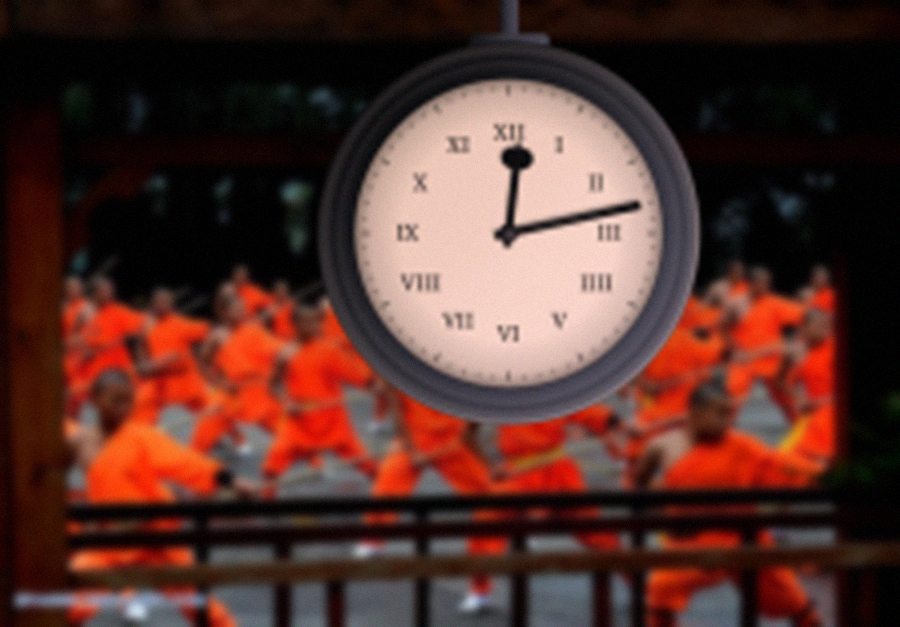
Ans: 12:13
